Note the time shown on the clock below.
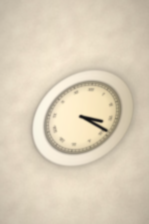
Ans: 3:19
